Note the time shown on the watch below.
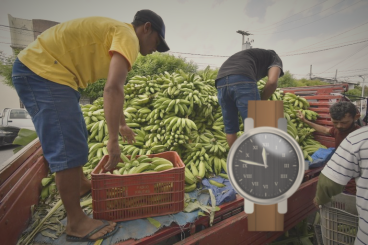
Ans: 11:47
